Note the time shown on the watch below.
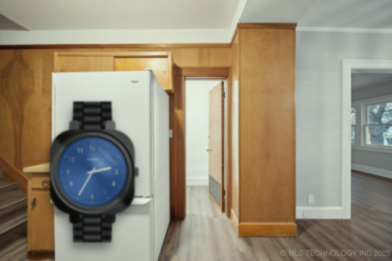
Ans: 2:35
